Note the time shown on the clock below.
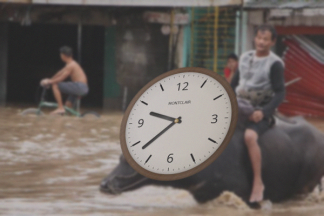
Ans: 9:38
